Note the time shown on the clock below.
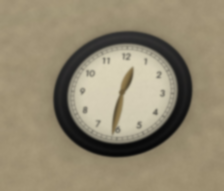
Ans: 12:31
